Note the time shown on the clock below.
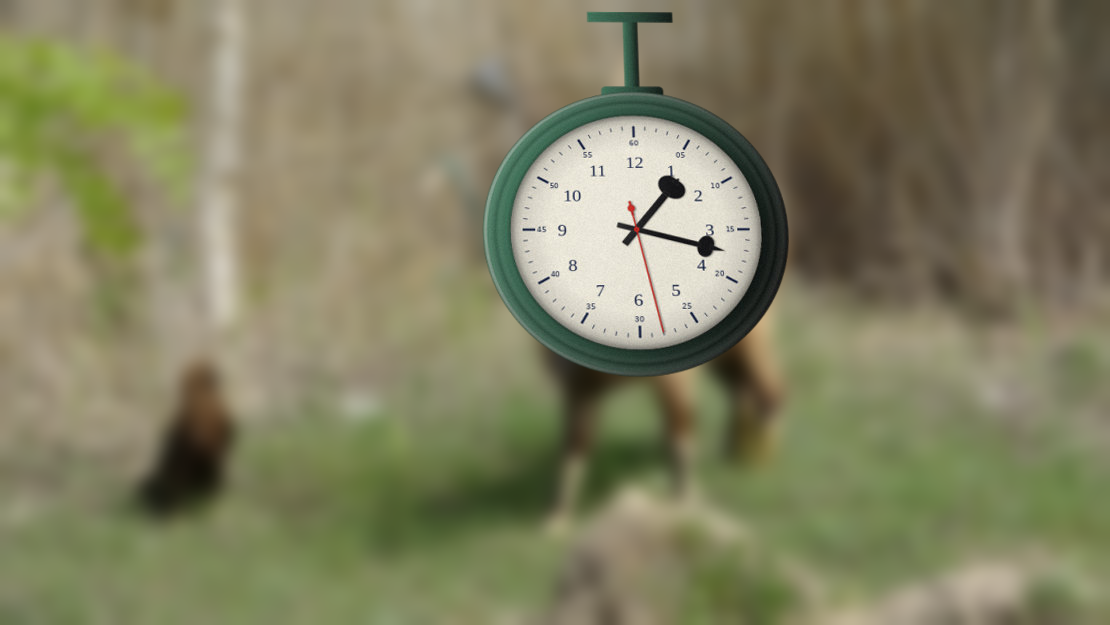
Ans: 1:17:28
